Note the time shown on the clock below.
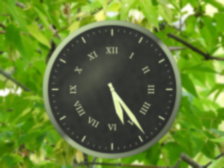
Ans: 5:24
